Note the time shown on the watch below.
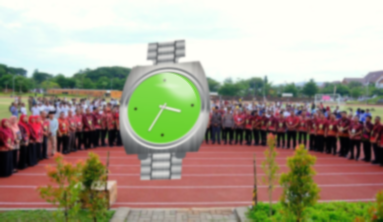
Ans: 3:35
